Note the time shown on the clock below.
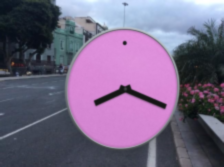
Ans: 8:19
